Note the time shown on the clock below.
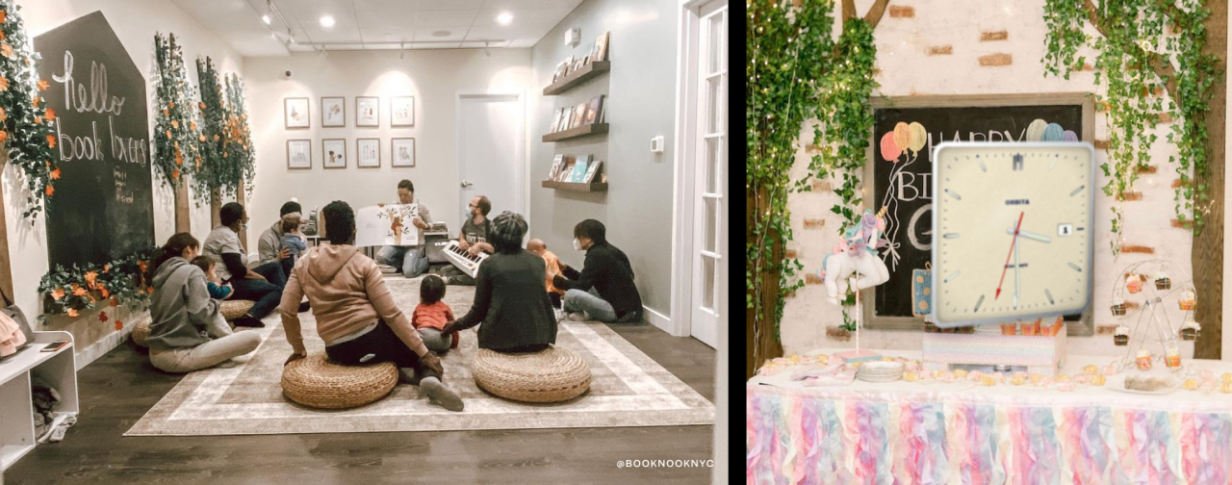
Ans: 3:29:33
